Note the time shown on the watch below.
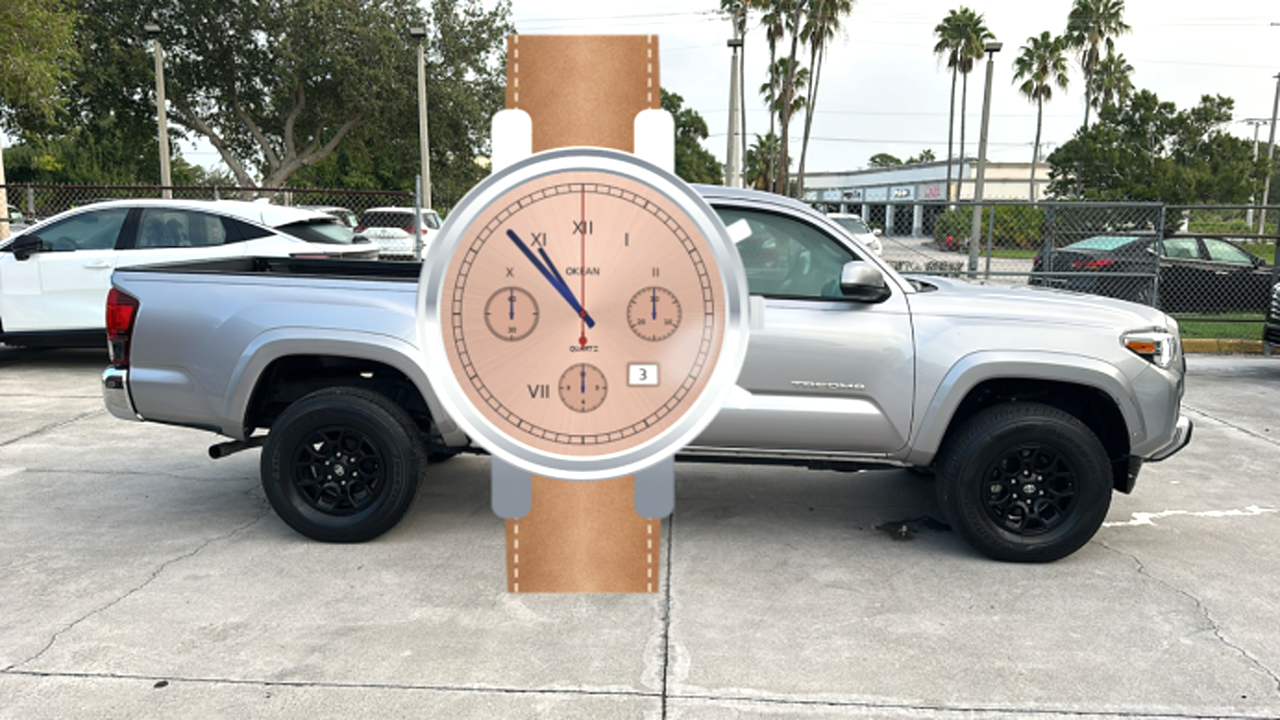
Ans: 10:53
